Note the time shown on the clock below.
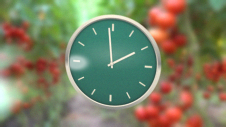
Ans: 1:59
